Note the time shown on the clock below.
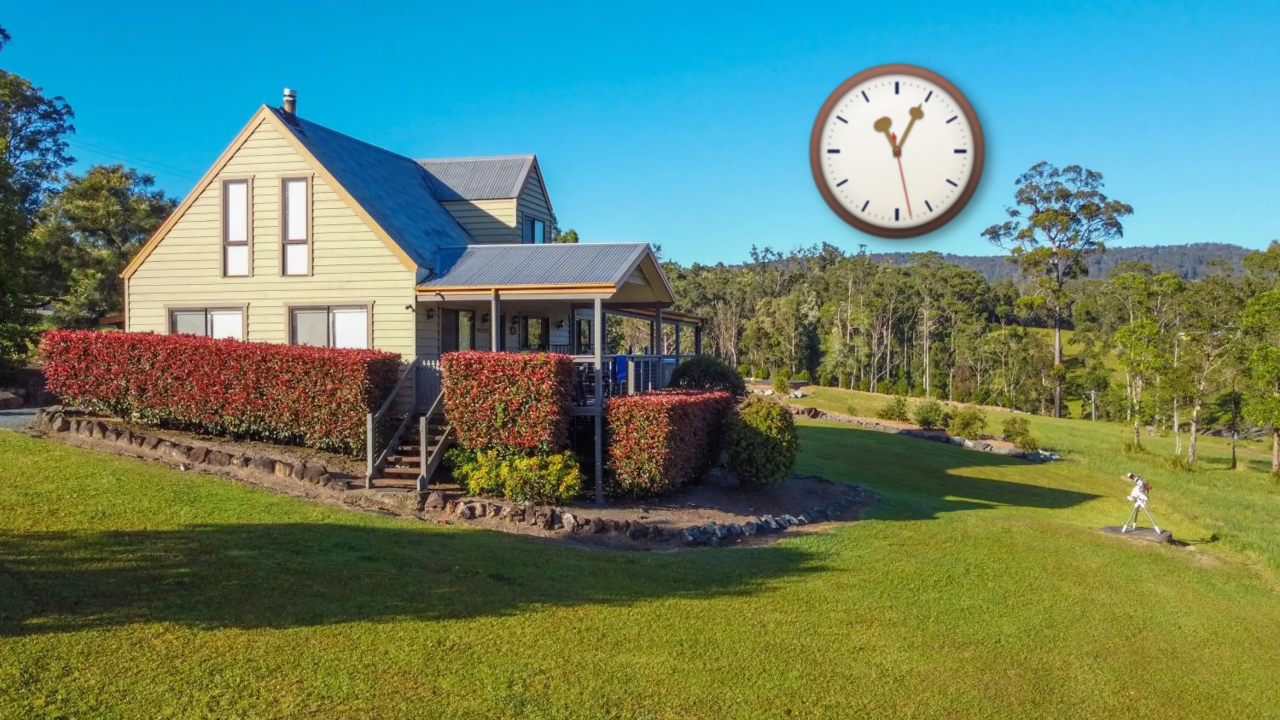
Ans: 11:04:28
